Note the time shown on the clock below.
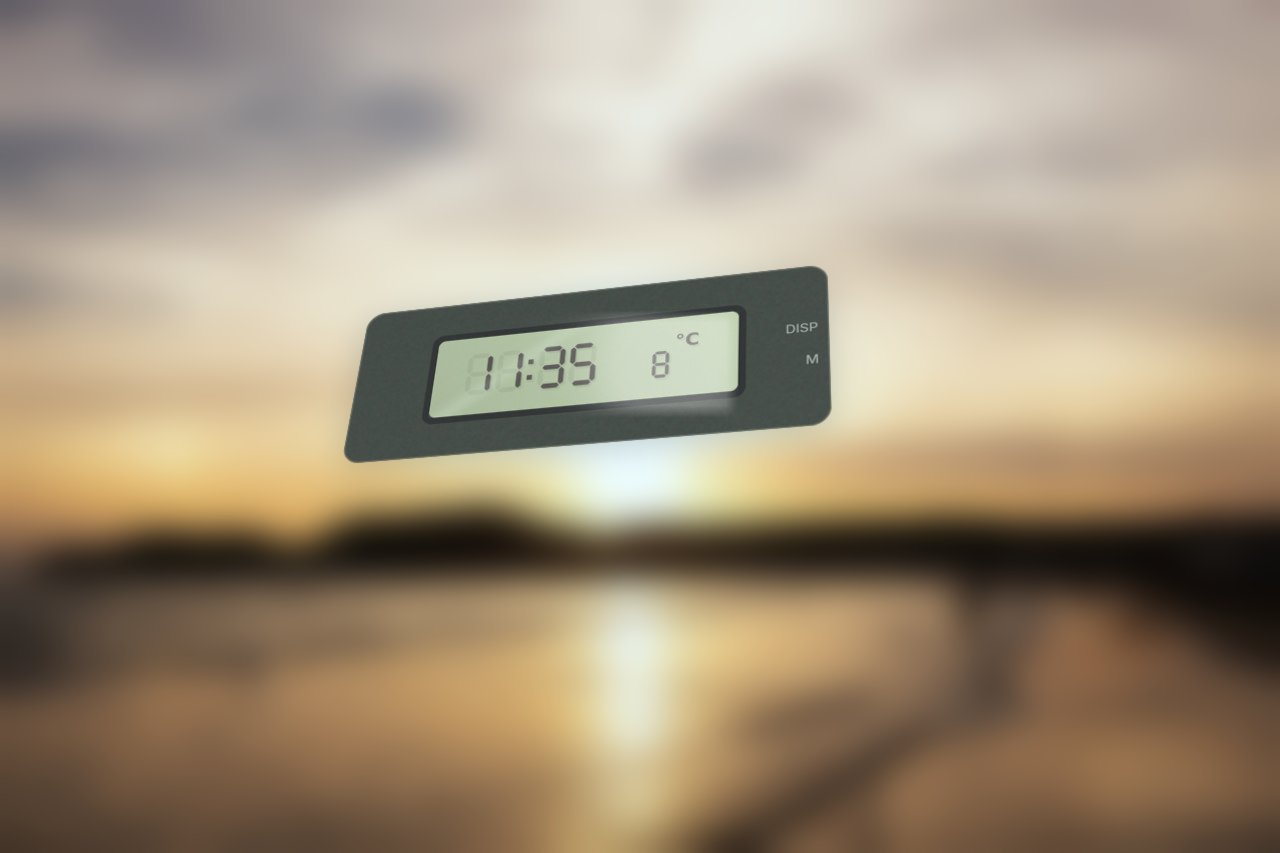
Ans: 11:35
